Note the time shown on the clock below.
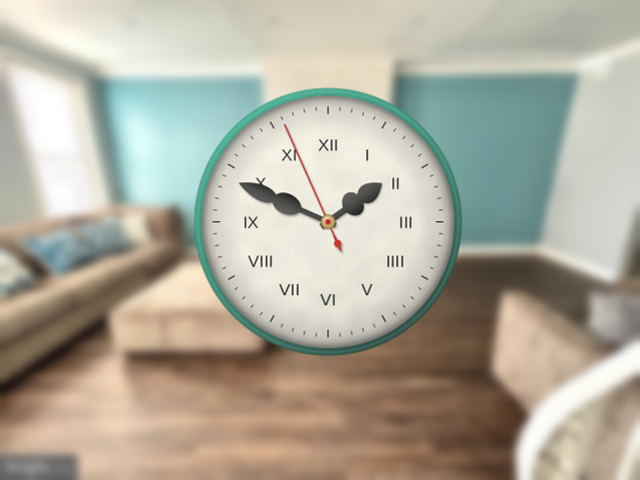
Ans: 1:48:56
